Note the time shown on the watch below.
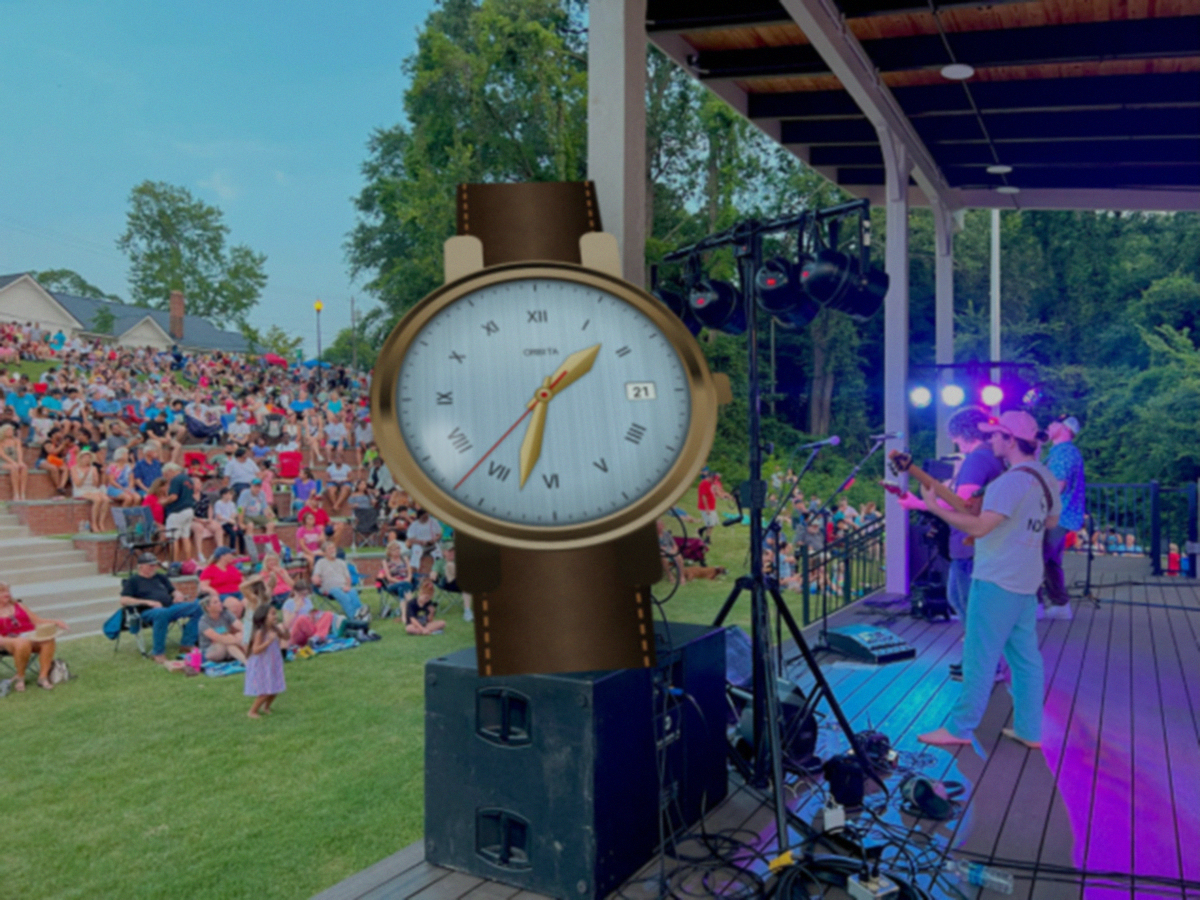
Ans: 1:32:37
